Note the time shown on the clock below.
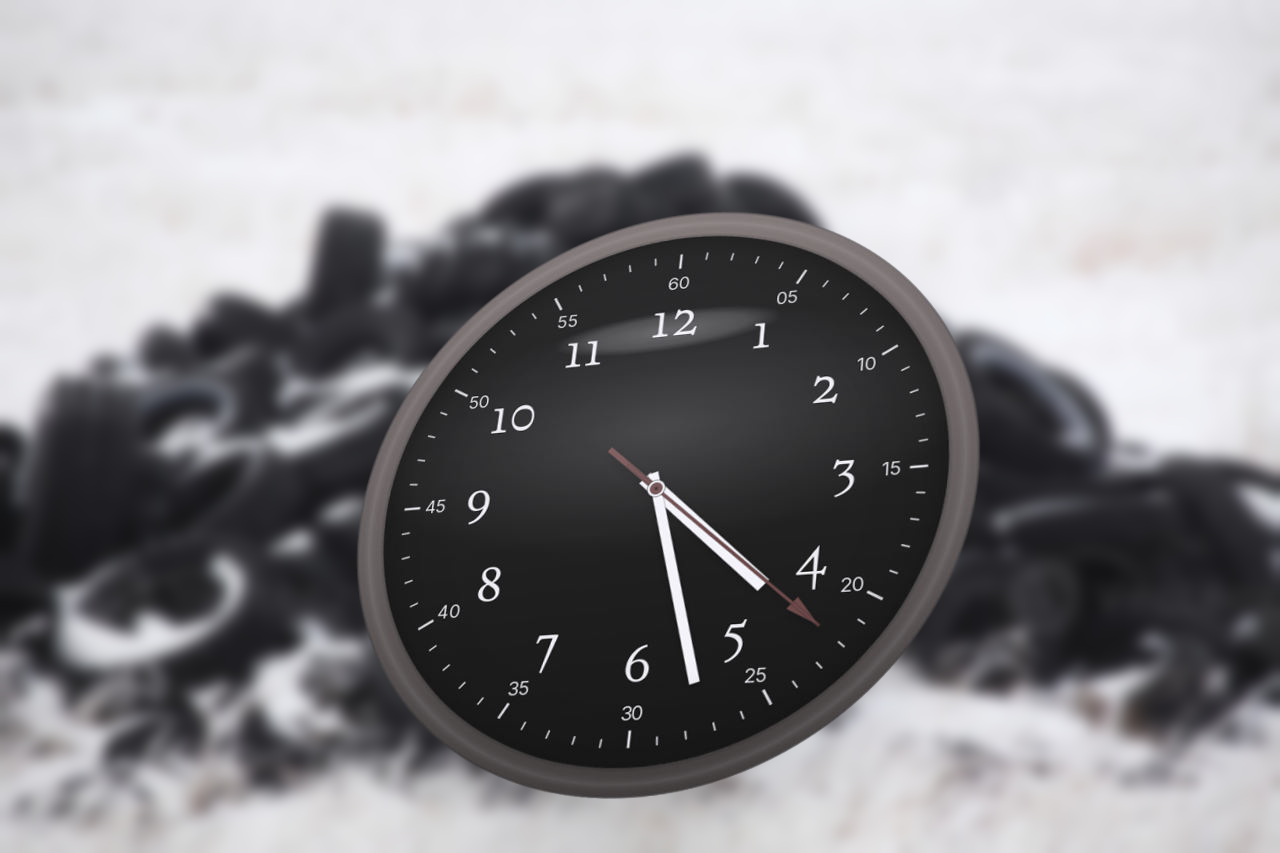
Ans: 4:27:22
